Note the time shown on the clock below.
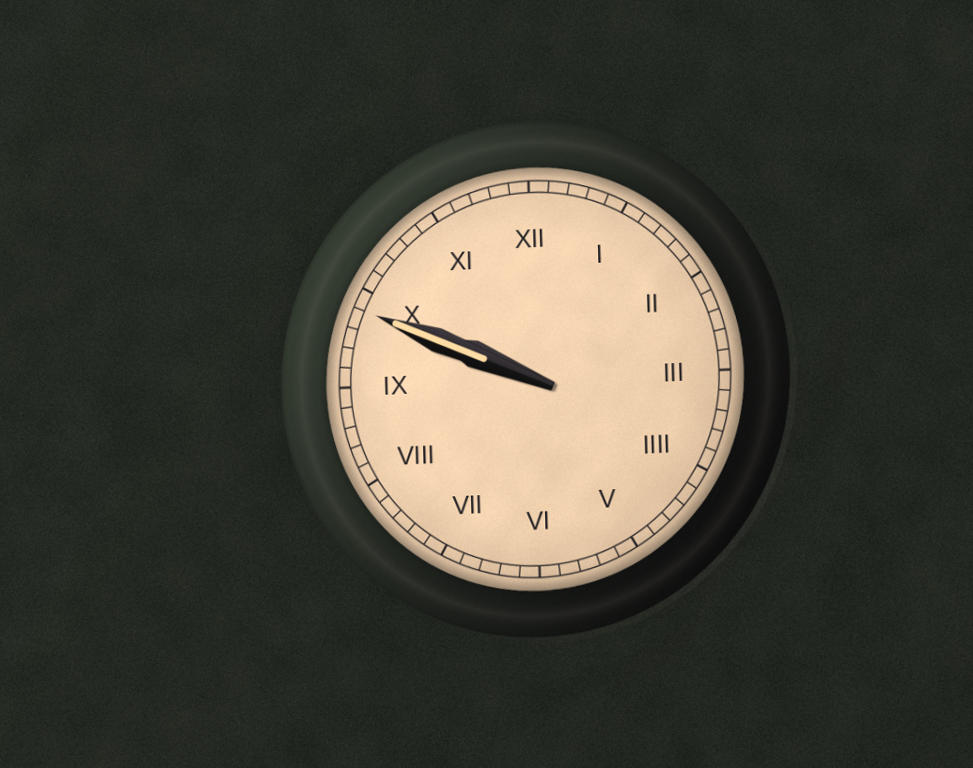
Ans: 9:49
